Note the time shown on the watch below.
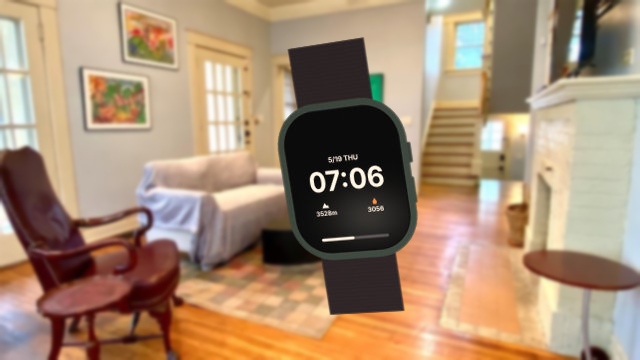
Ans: 7:06
